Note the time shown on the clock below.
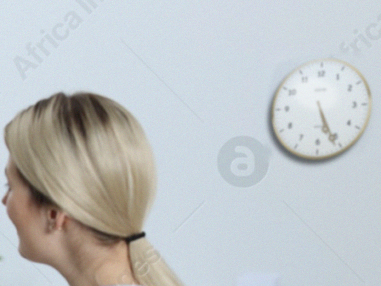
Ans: 5:26
